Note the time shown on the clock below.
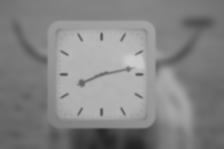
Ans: 8:13
